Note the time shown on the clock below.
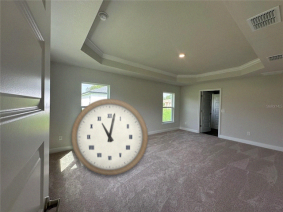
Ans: 11:02
